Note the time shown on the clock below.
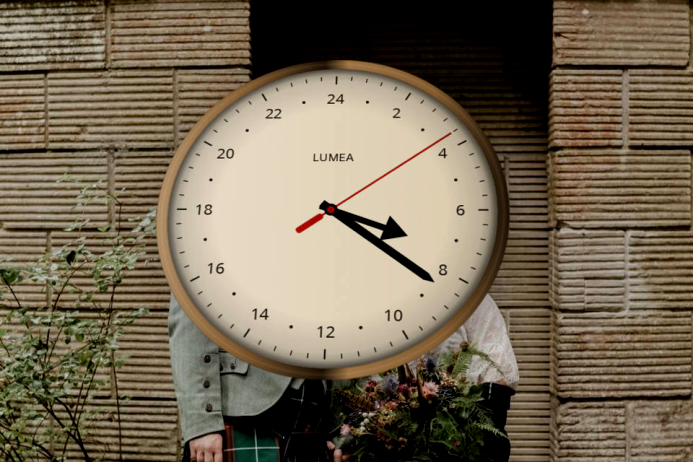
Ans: 7:21:09
